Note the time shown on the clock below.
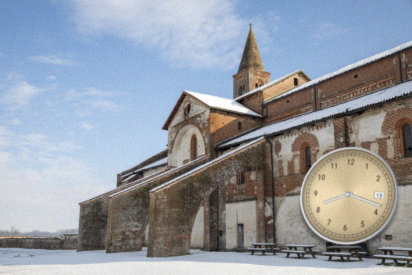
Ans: 8:18
